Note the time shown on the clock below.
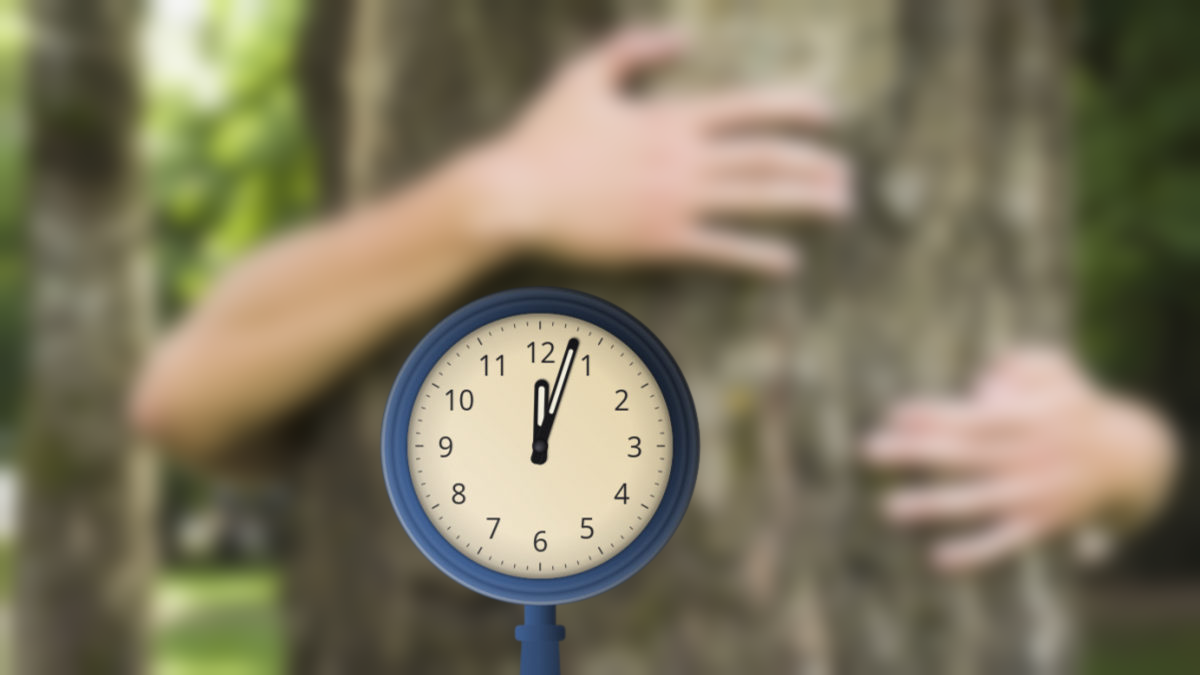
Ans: 12:03
